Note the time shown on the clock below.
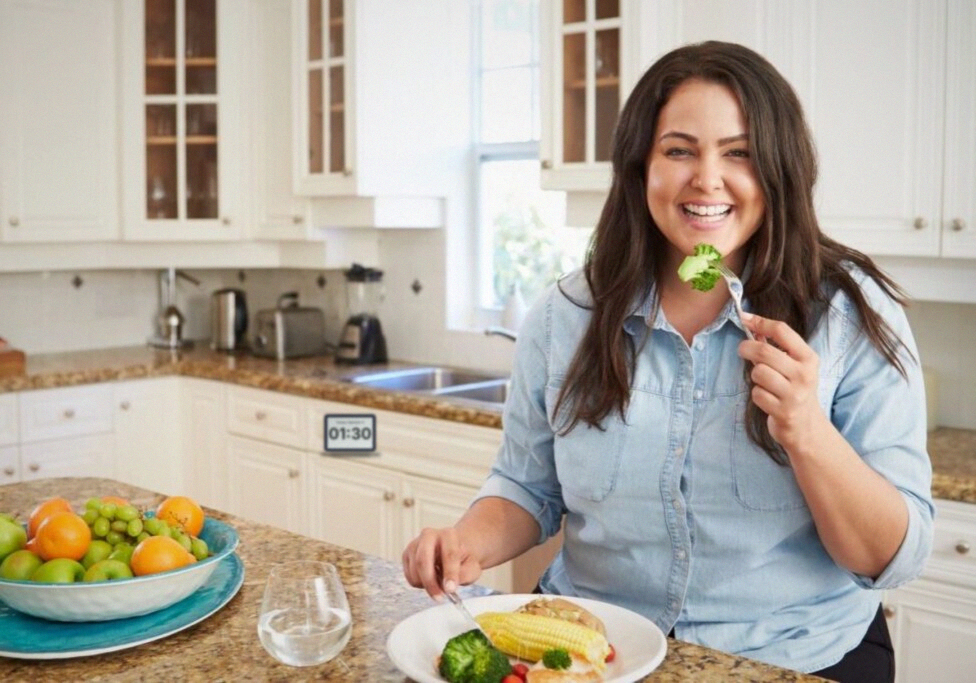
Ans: 1:30
